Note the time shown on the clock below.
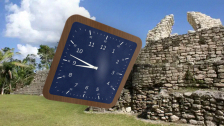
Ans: 8:47
